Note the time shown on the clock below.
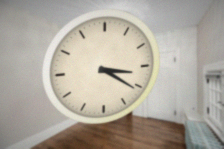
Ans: 3:21
